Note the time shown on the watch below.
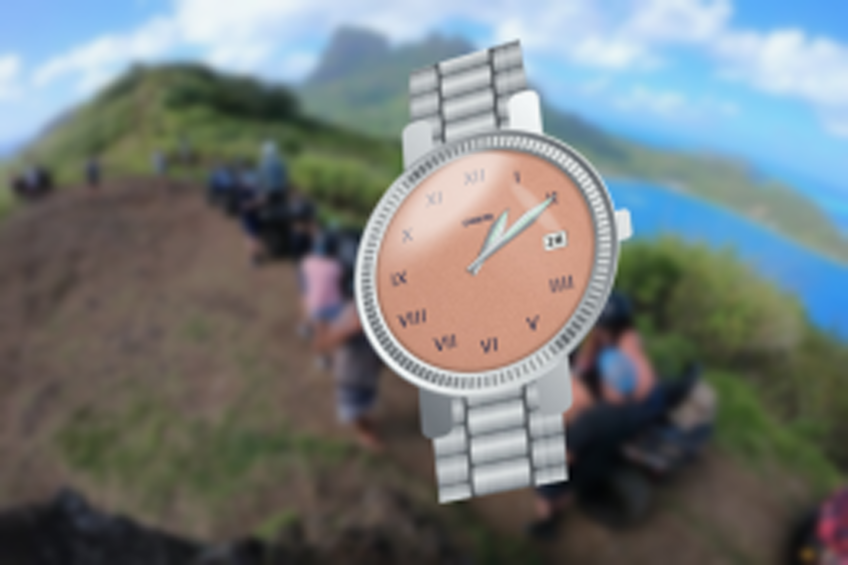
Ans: 1:10
